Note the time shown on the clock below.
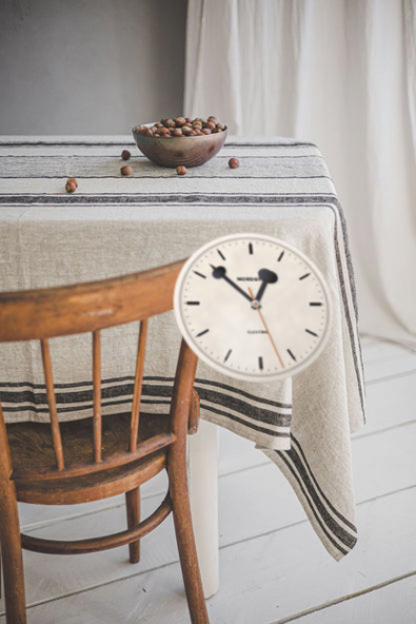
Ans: 12:52:27
